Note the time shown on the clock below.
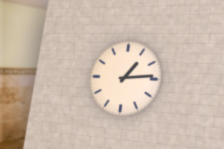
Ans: 1:14
